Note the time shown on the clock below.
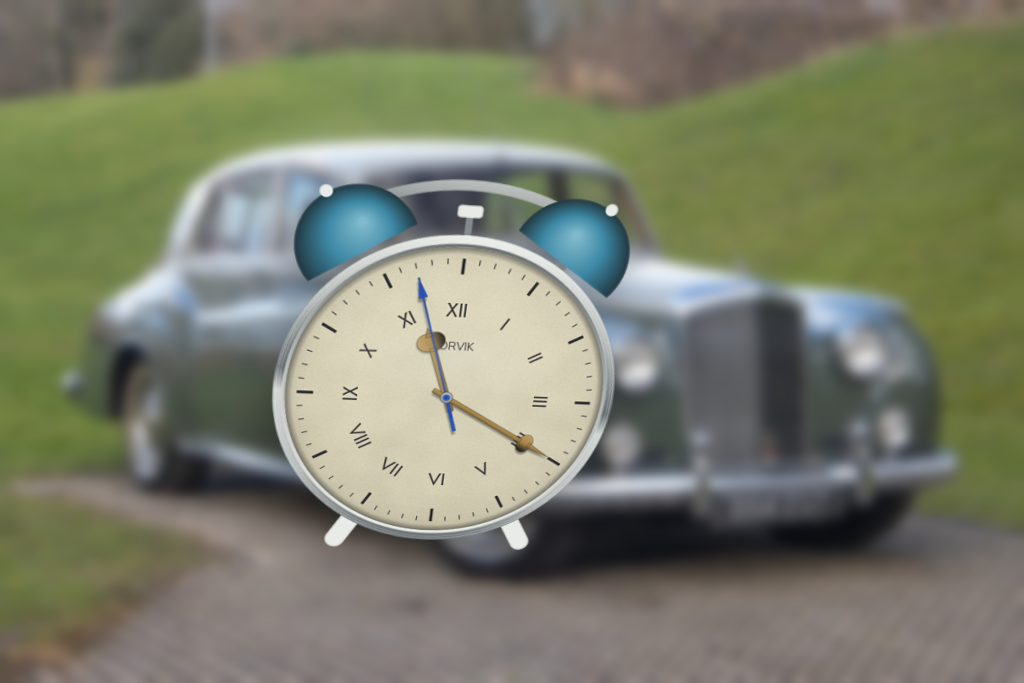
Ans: 11:19:57
